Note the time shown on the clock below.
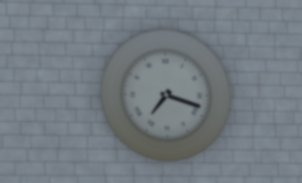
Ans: 7:18
